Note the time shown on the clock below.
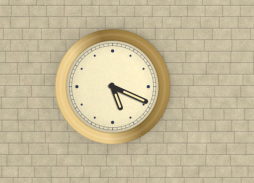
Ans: 5:19
